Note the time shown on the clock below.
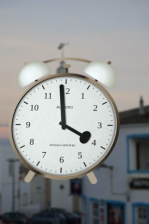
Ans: 3:59
